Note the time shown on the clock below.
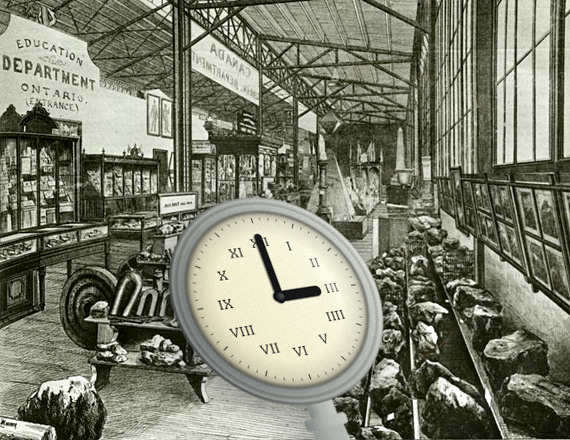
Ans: 3:00
